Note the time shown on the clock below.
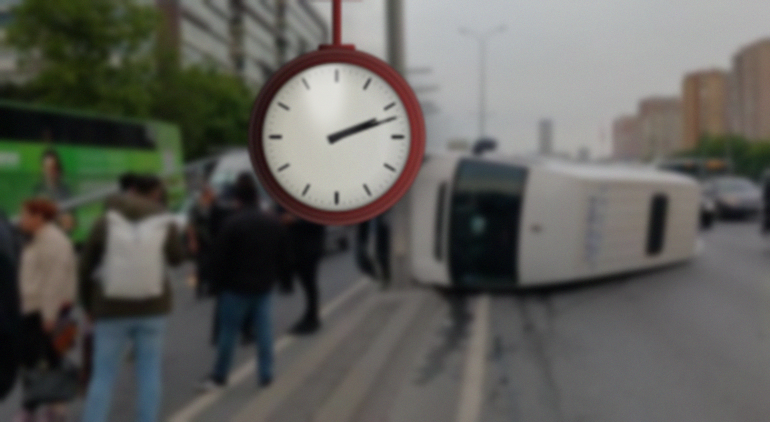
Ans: 2:12
